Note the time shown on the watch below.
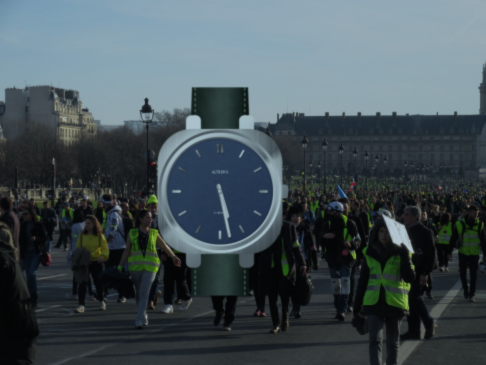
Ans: 5:28
